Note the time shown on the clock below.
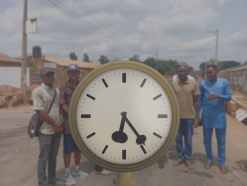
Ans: 6:24
